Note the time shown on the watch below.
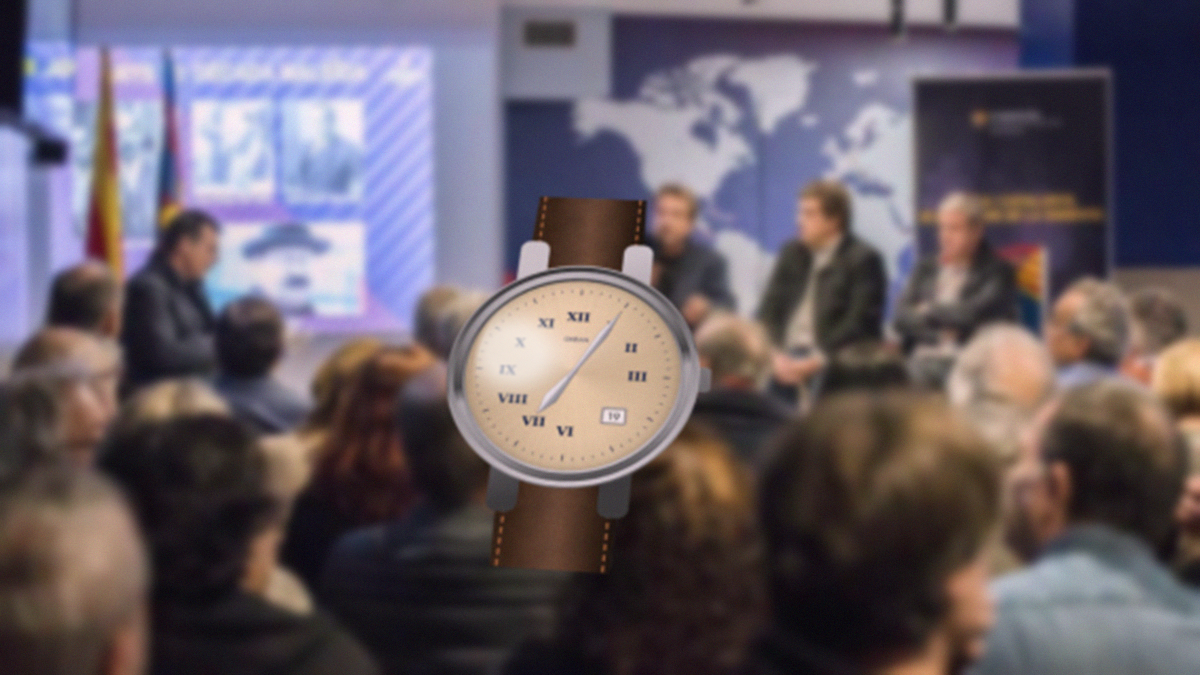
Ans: 7:05
